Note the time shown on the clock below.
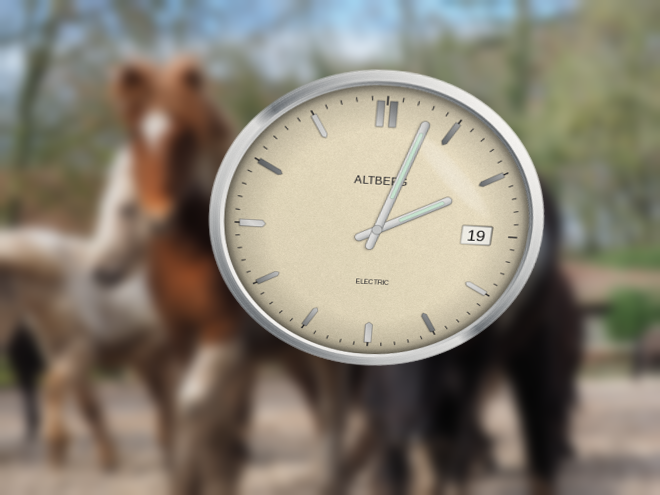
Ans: 2:03
